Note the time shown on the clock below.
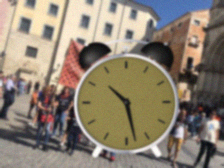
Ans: 10:28
